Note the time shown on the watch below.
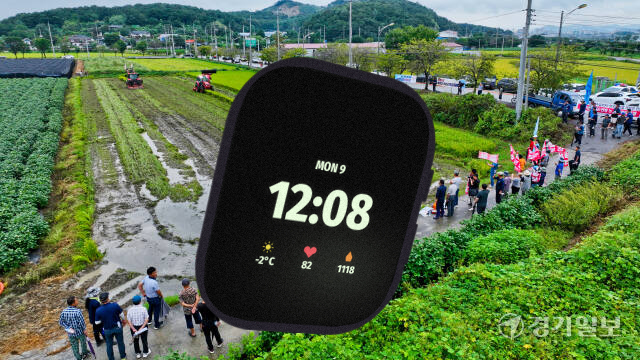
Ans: 12:08
